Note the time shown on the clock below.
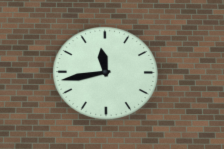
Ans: 11:43
